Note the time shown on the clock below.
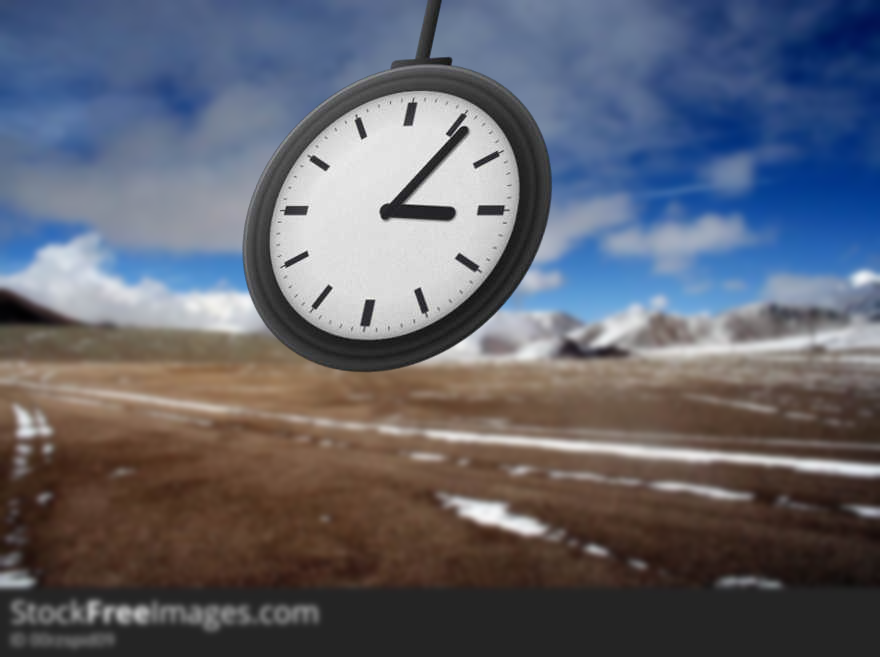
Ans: 3:06
